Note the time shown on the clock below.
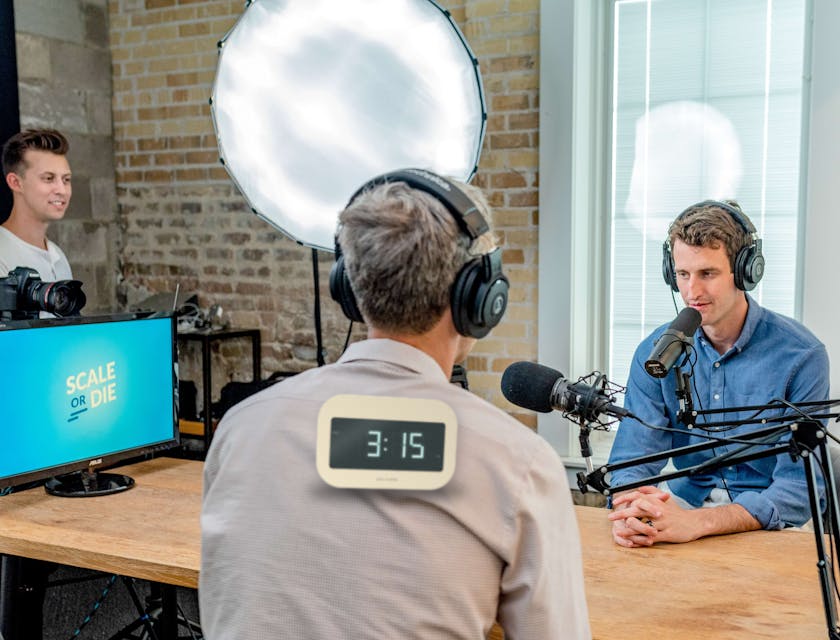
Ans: 3:15
